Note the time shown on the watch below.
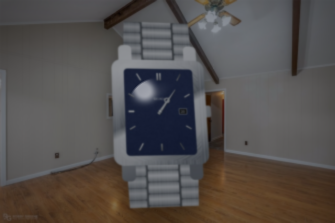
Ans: 1:06
